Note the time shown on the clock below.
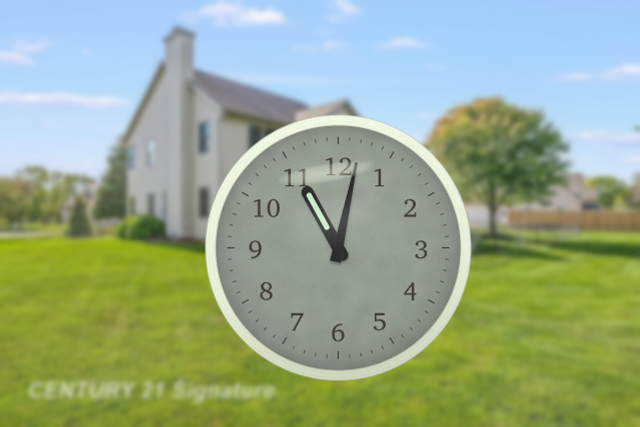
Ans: 11:02
